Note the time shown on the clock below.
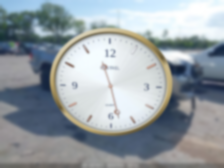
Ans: 11:28
